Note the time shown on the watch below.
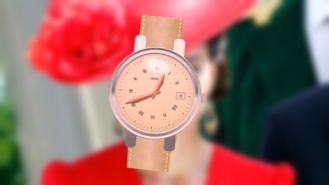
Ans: 12:41
